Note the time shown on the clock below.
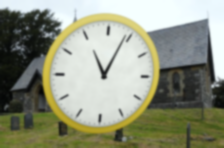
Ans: 11:04
